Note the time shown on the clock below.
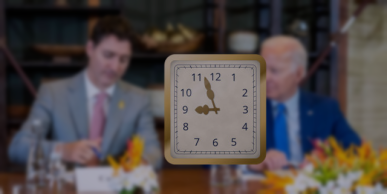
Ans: 8:57
